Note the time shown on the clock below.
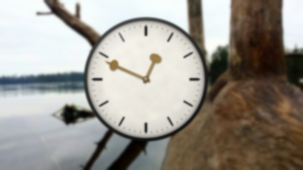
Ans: 12:49
